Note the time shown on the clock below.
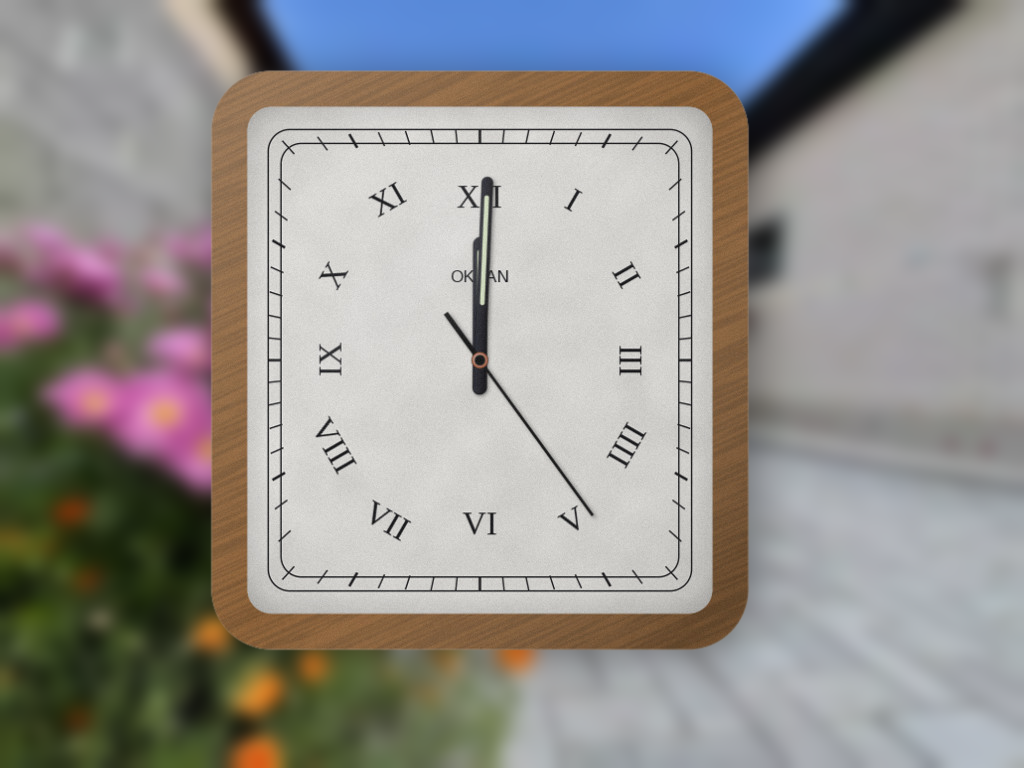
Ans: 12:00:24
